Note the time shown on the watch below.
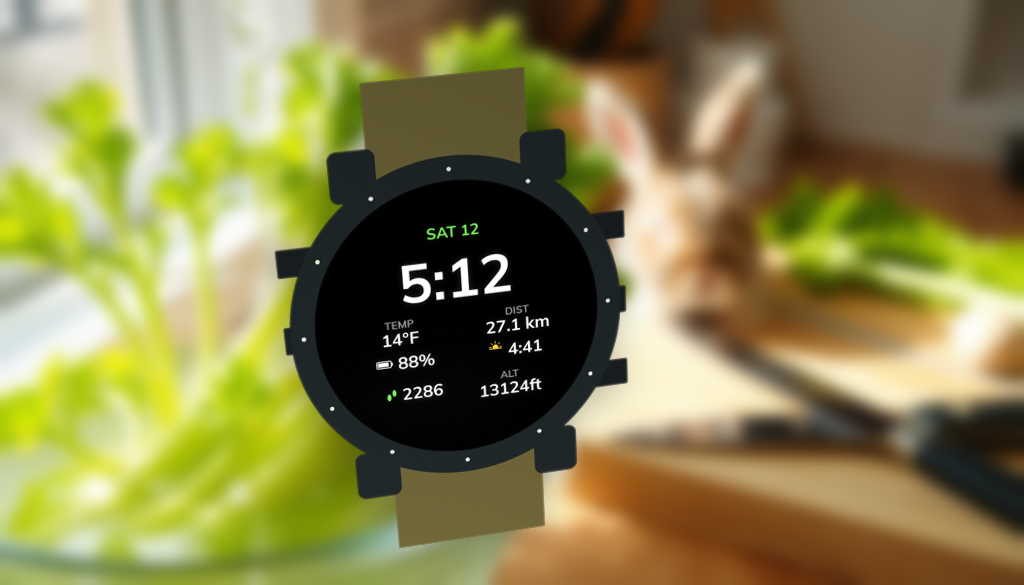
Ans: 5:12
